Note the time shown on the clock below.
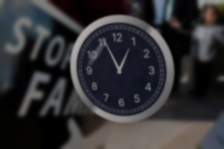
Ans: 12:56
